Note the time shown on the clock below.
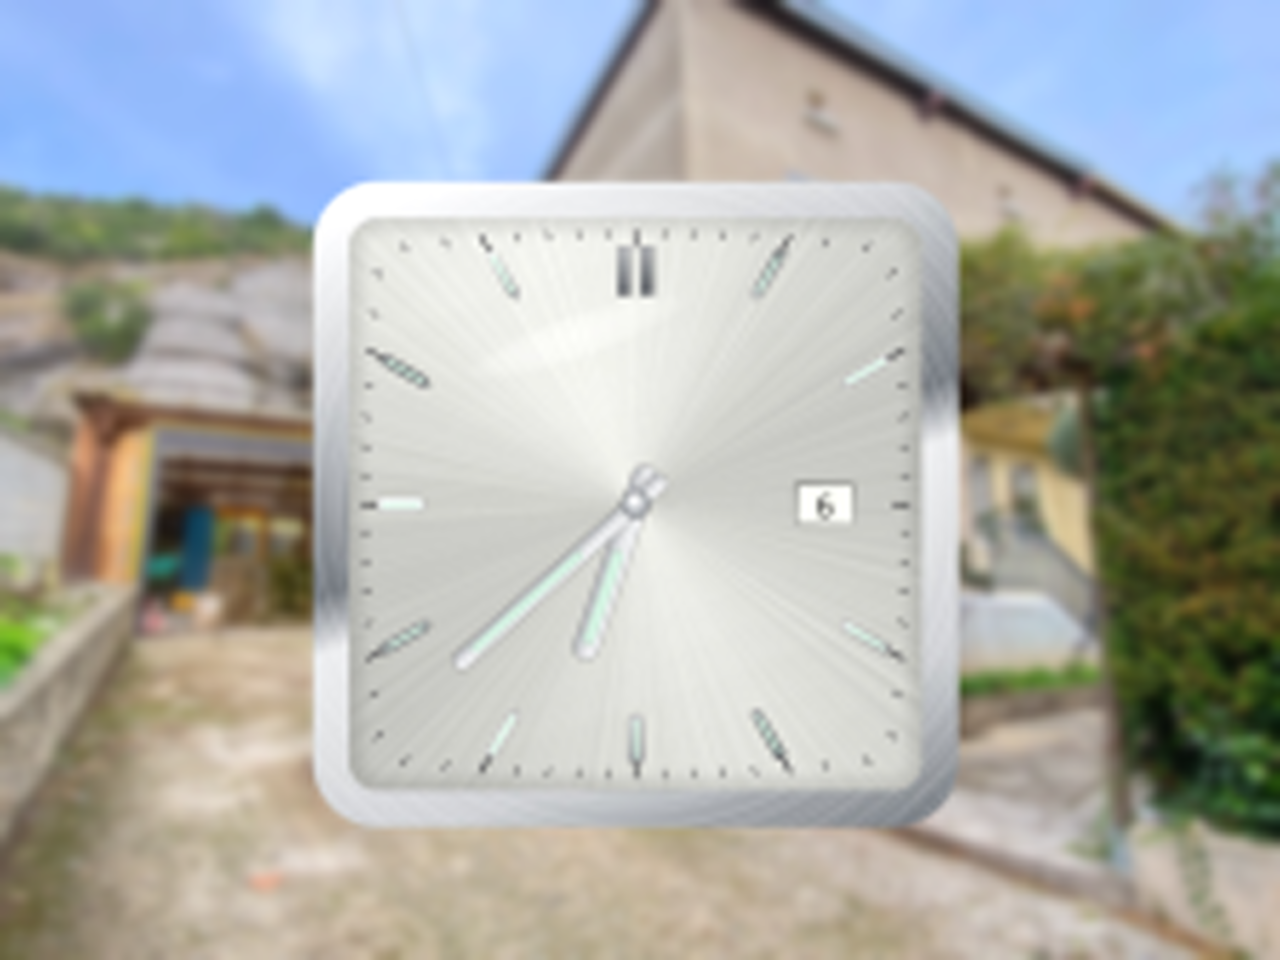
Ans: 6:38
